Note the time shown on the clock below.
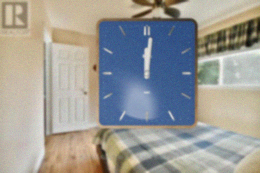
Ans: 12:01
